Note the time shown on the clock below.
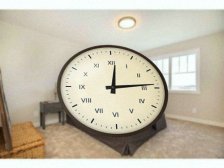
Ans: 12:14
